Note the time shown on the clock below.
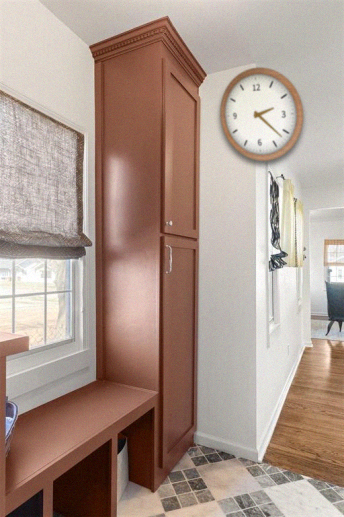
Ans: 2:22
